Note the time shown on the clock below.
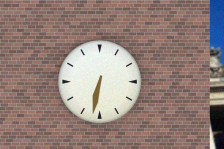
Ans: 6:32
